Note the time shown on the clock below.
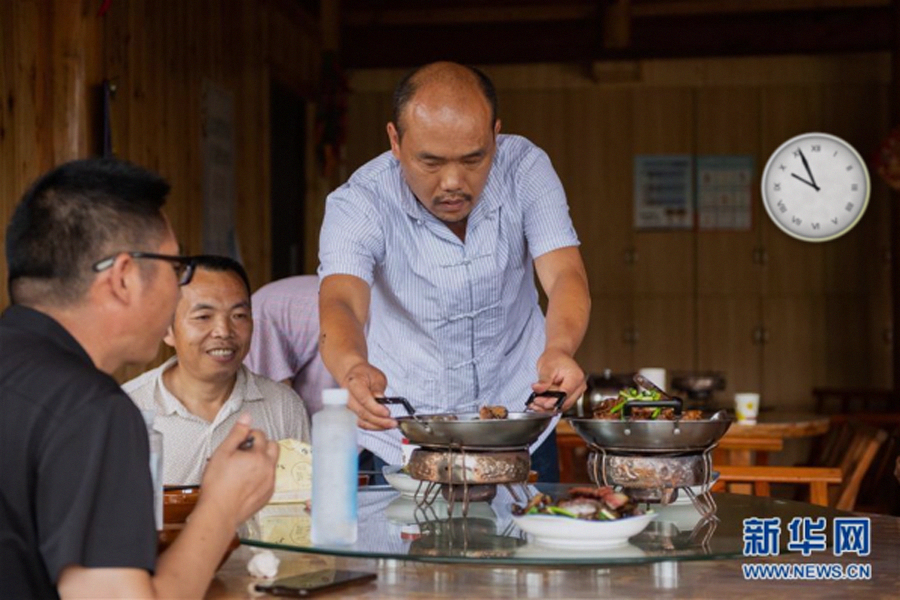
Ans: 9:56
